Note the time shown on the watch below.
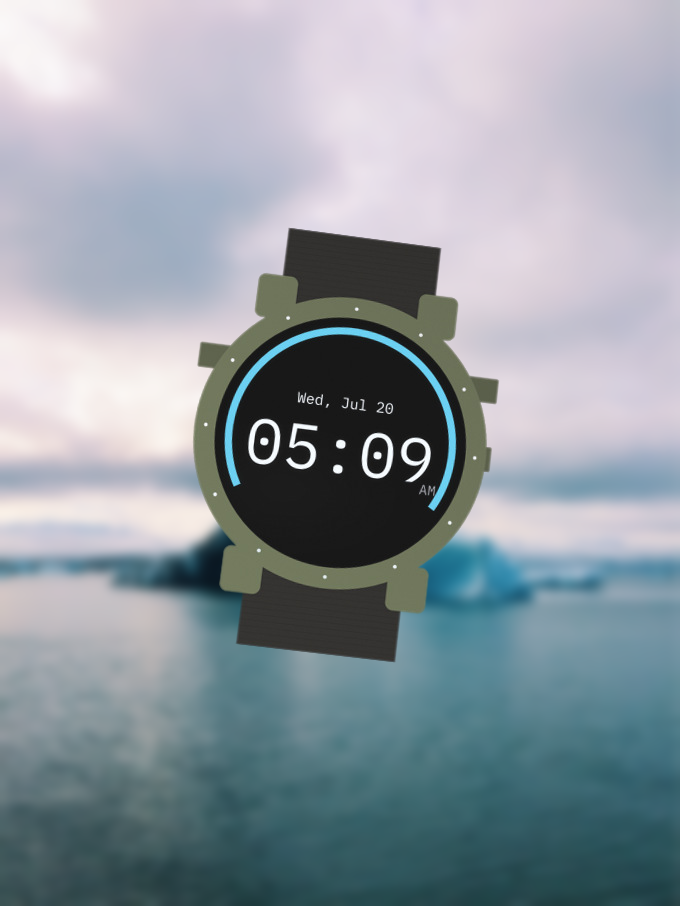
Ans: 5:09
